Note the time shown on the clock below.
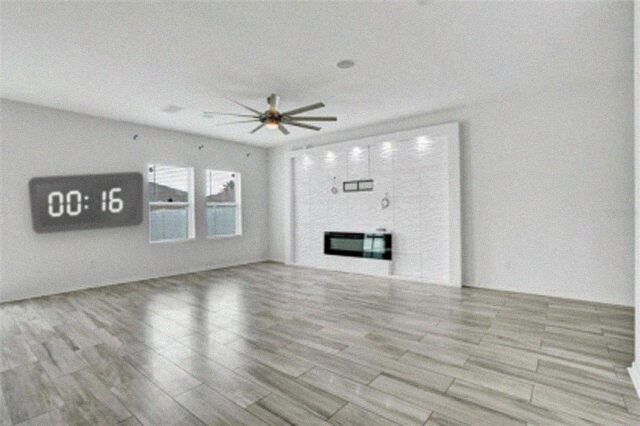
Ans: 0:16
